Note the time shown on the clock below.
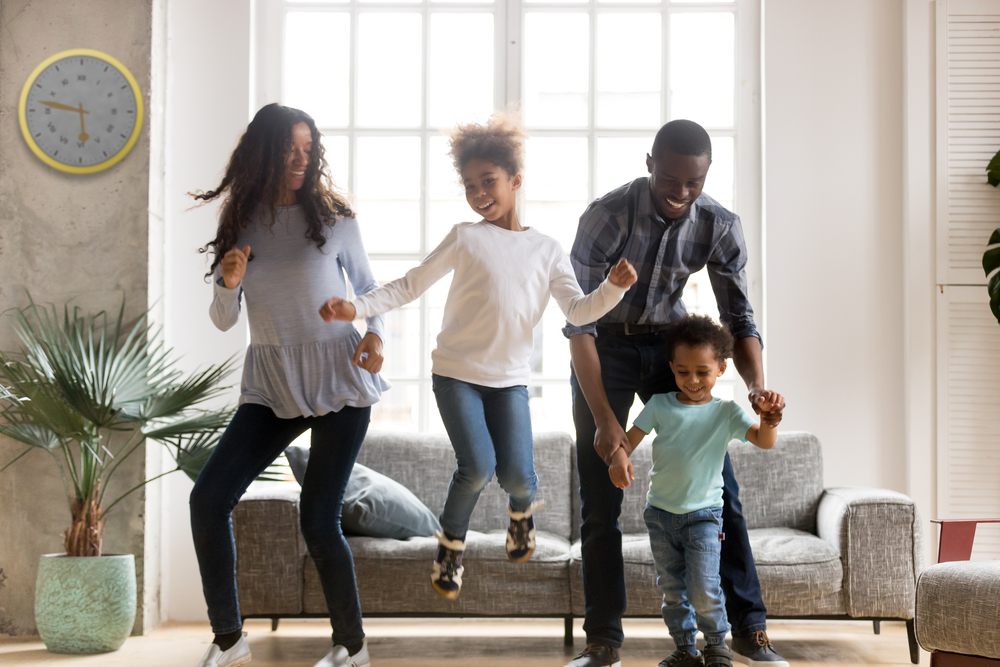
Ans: 5:47
